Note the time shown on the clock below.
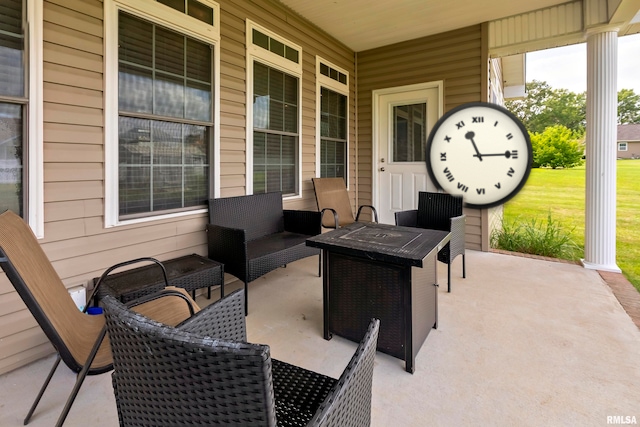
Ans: 11:15
